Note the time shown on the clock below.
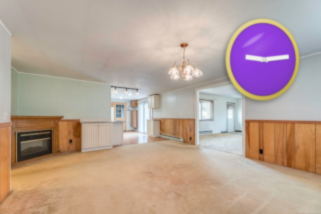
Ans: 9:14
